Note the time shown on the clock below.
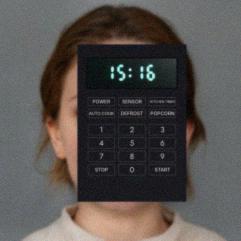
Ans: 15:16
